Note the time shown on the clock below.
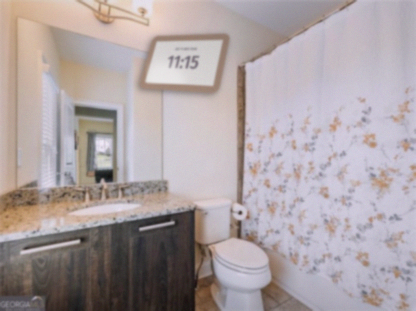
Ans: 11:15
